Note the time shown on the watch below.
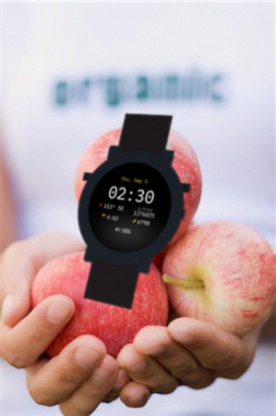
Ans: 2:30
